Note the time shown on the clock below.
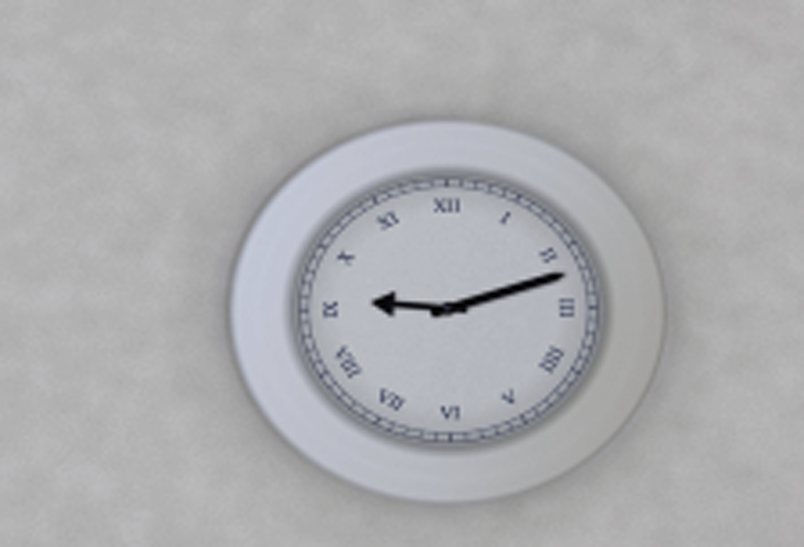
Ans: 9:12
